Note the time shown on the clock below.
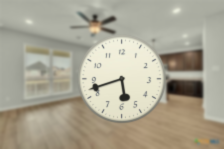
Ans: 5:42
